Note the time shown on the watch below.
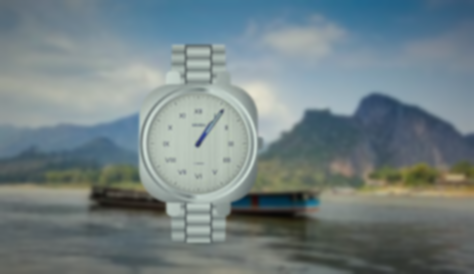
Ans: 1:06
